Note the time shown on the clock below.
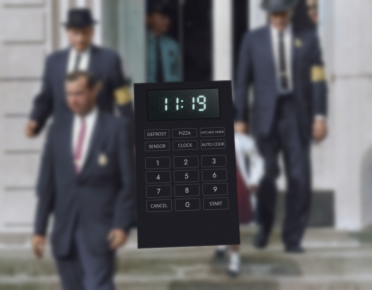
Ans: 11:19
